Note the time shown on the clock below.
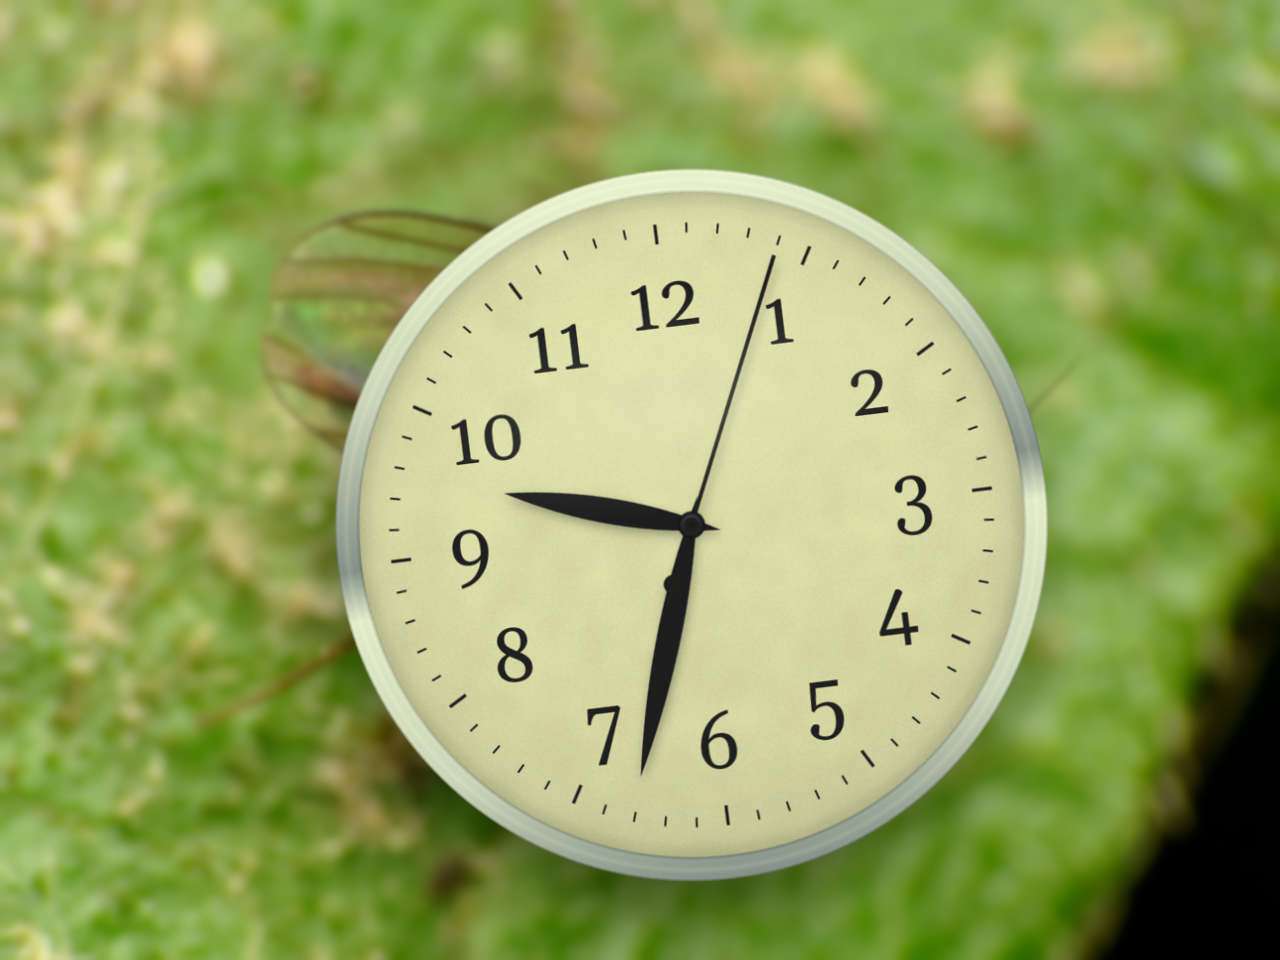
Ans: 9:33:04
